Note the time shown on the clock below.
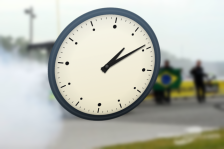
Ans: 1:09
